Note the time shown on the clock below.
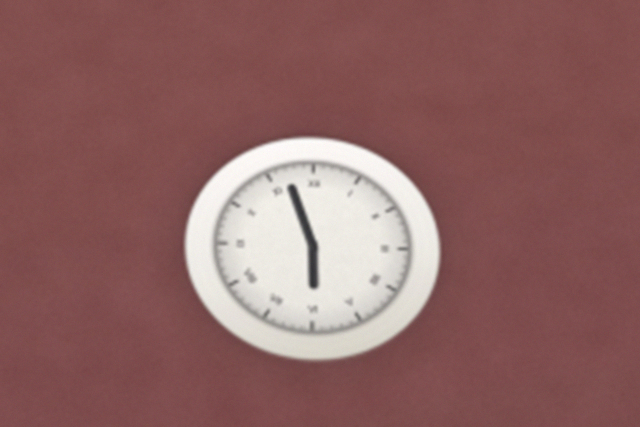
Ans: 5:57
